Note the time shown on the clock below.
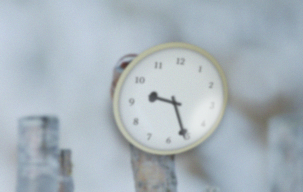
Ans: 9:26
